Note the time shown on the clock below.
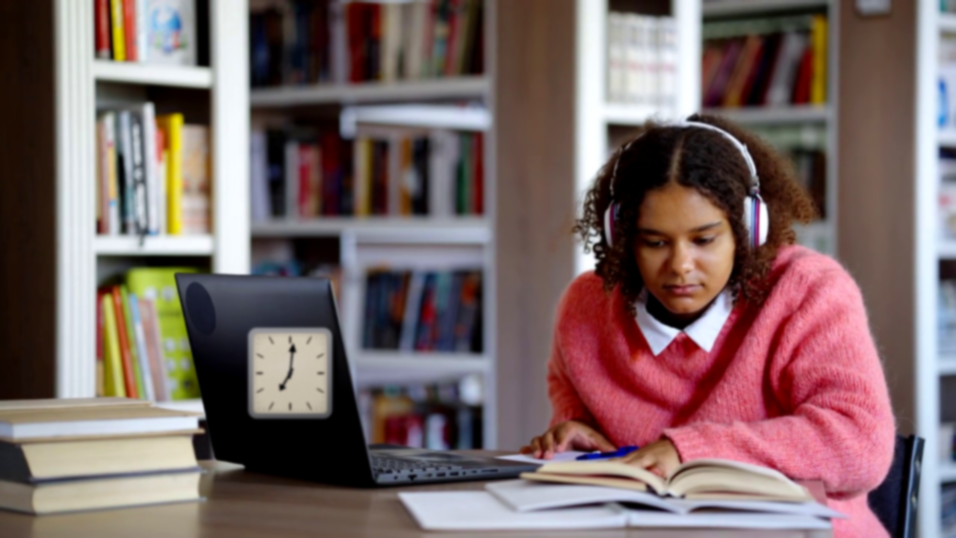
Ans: 7:01
